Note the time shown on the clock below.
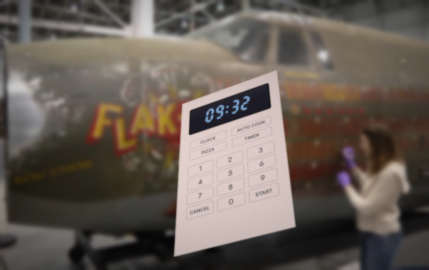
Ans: 9:32
